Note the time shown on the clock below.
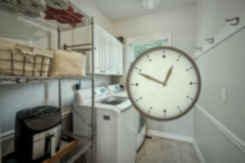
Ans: 12:49
